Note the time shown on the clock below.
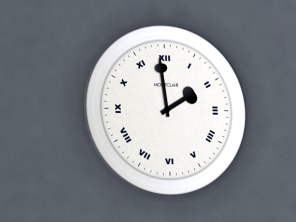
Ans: 1:59
